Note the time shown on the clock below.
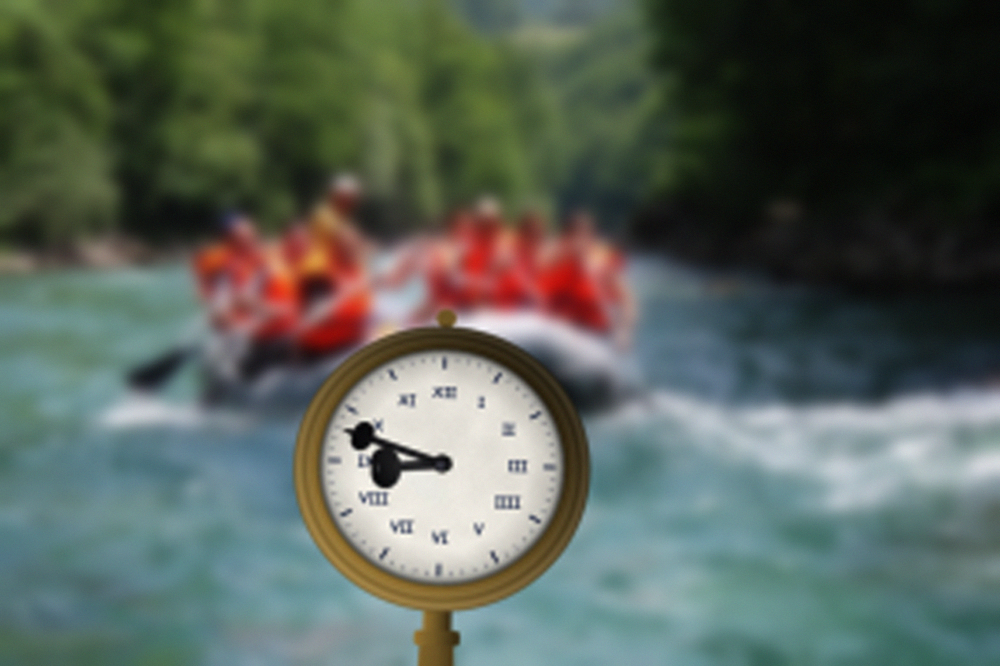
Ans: 8:48
